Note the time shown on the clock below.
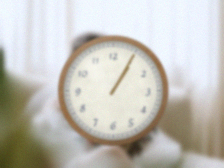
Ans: 1:05
